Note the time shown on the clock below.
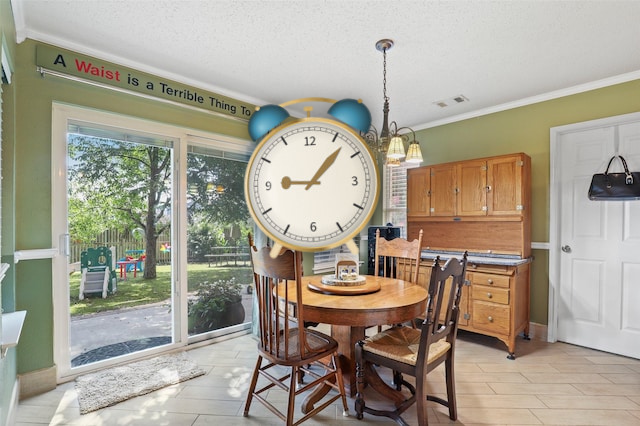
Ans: 9:07
